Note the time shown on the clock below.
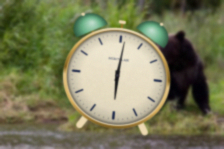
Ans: 6:01
